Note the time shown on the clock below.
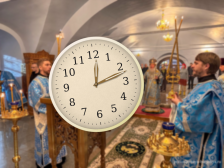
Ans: 12:12
